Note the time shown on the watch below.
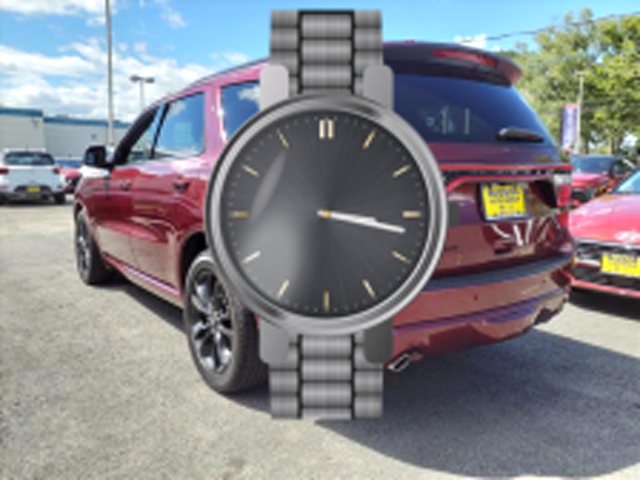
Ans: 3:17
